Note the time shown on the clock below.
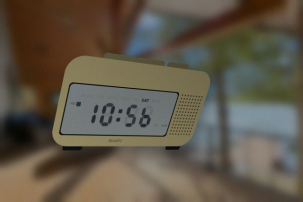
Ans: 10:56
